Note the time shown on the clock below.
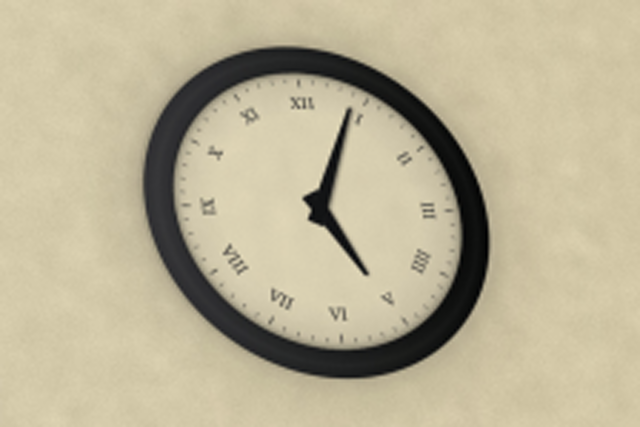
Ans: 5:04
